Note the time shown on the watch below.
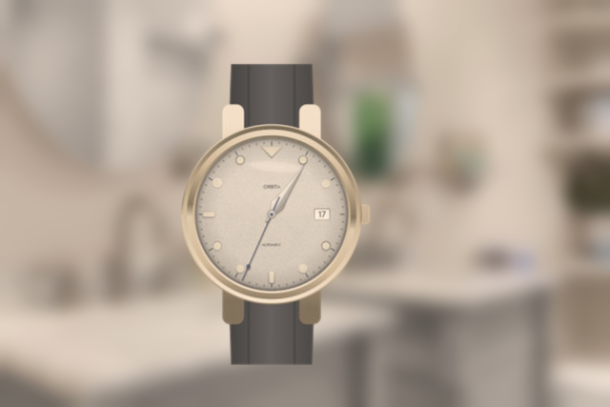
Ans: 1:05:34
